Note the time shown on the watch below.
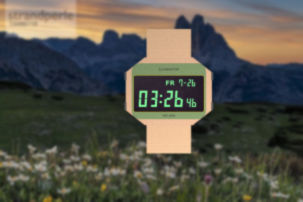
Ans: 3:26
